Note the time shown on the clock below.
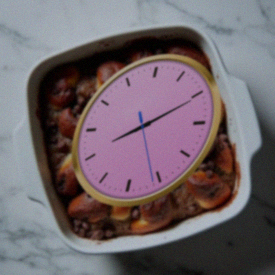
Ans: 8:10:26
